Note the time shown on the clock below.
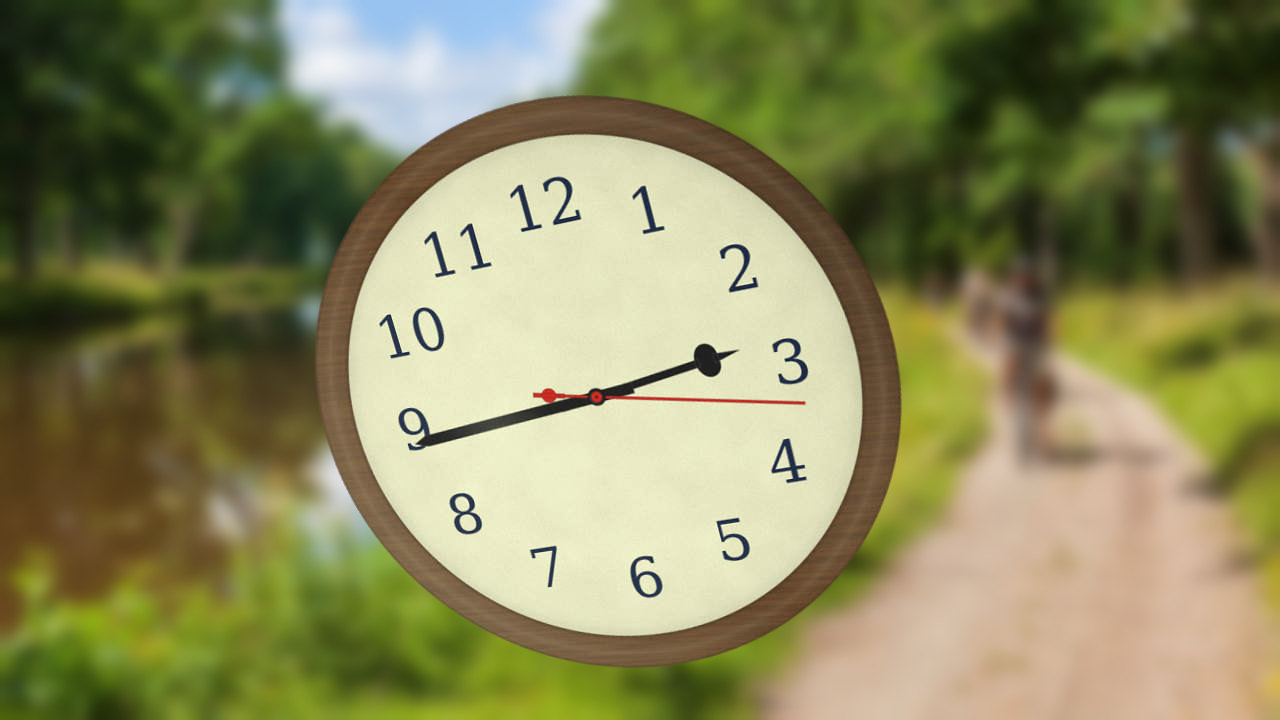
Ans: 2:44:17
